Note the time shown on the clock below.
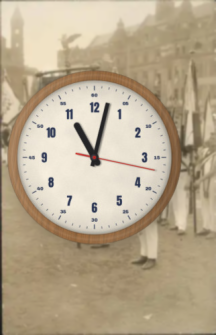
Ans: 11:02:17
